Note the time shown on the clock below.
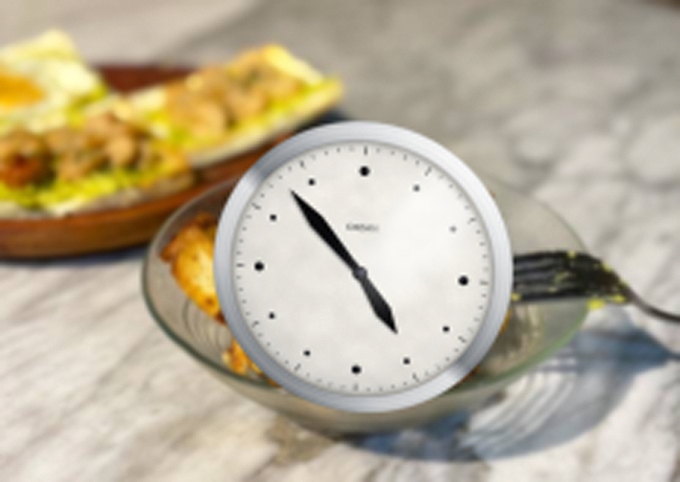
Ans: 4:53
